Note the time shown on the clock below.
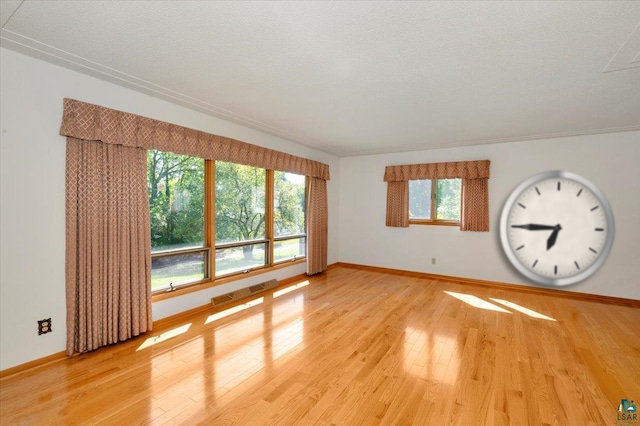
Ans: 6:45
